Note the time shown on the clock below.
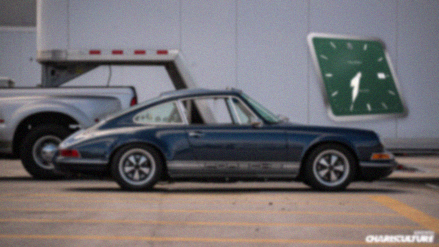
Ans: 7:35
